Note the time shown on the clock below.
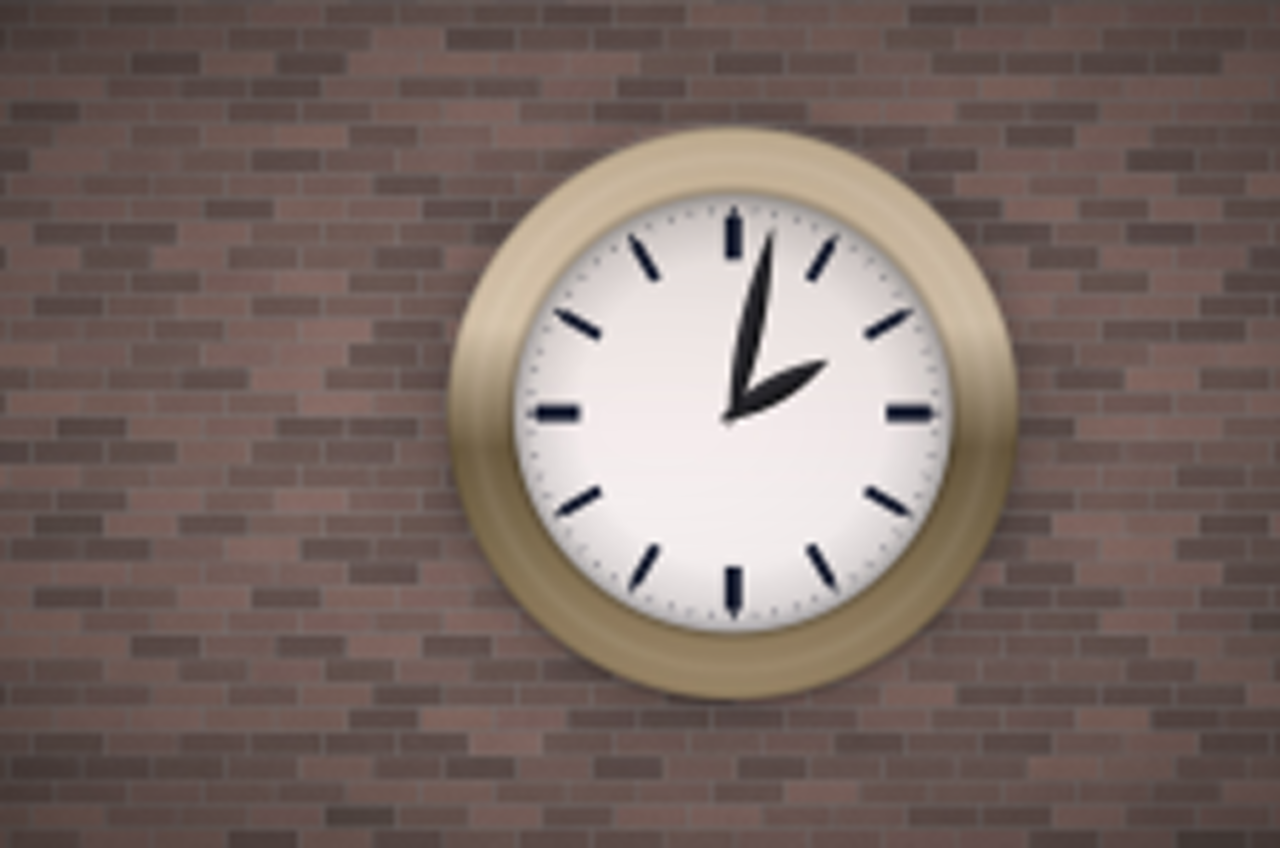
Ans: 2:02
